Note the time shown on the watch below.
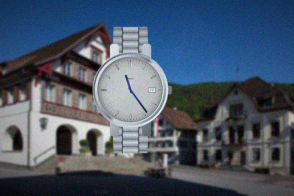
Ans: 11:24
